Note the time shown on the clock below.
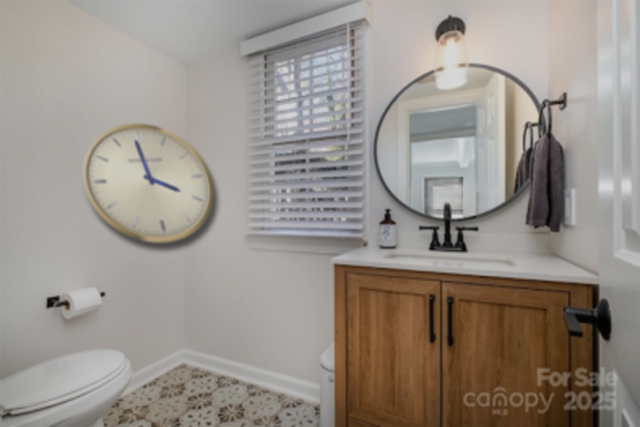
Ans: 3:59
